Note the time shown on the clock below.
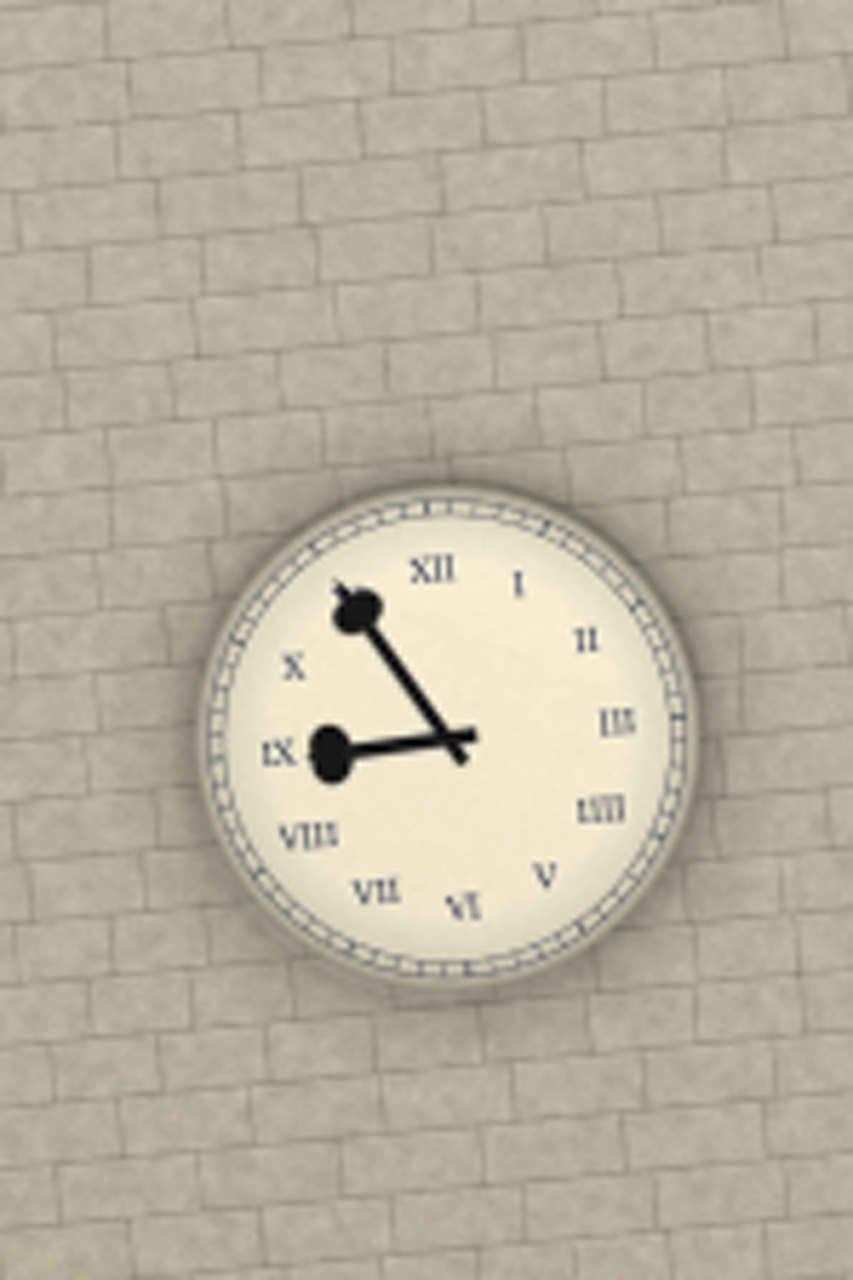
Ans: 8:55
